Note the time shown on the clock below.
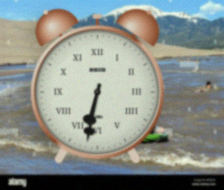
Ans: 6:32
